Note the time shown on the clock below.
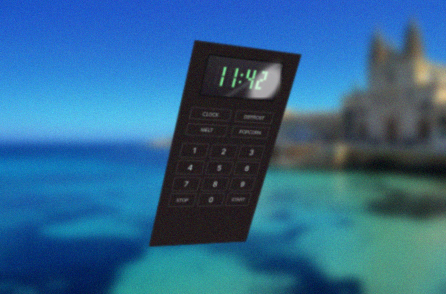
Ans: 11:42
